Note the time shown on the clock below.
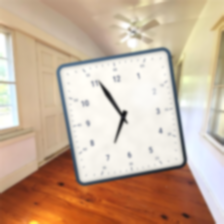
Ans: 6:56
